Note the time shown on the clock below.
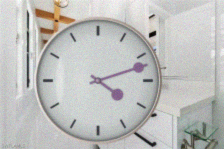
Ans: 4:12
